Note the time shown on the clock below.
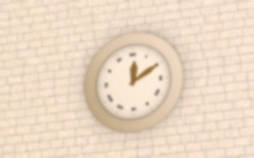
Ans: 12:10
